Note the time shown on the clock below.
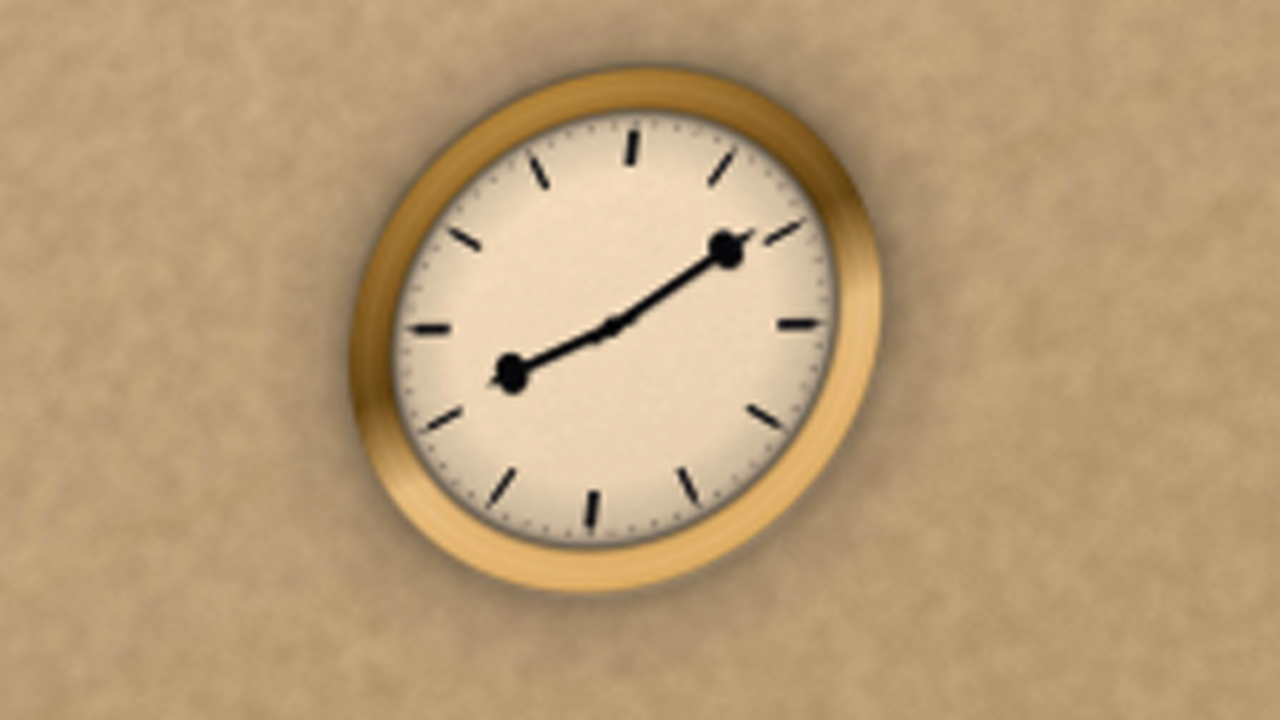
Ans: 8:09
